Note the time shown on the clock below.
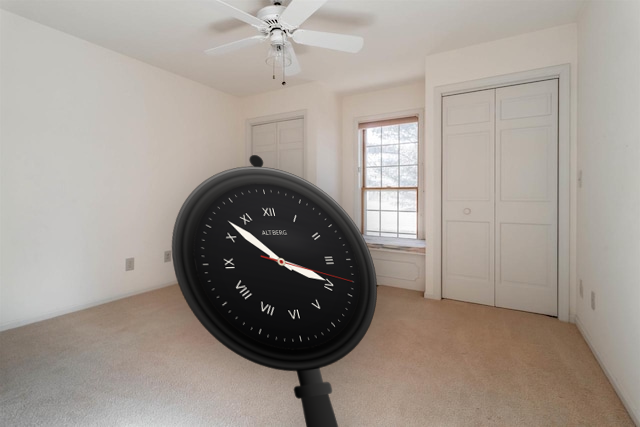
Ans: 3:52:18
